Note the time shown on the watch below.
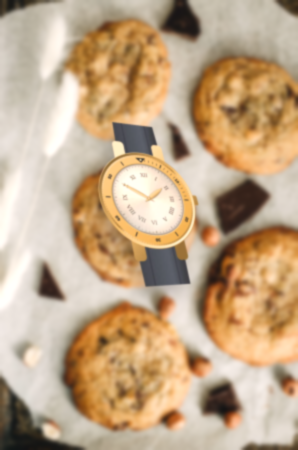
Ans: 1:50
